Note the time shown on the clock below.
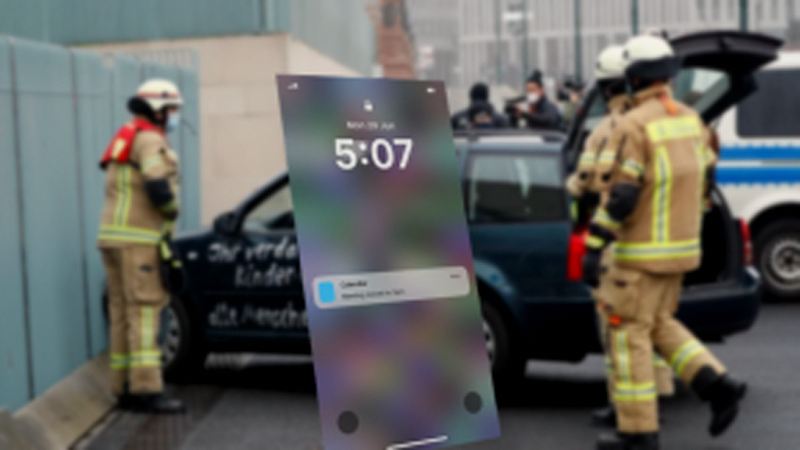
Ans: 5:07
